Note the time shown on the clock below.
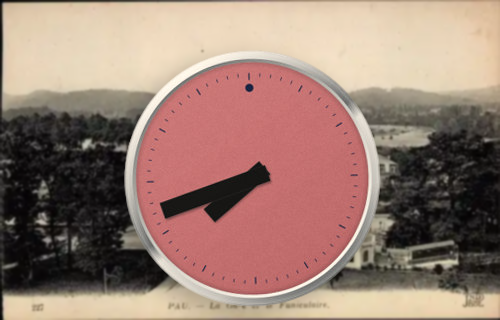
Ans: 7:42
